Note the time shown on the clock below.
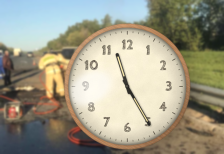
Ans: 11:25
